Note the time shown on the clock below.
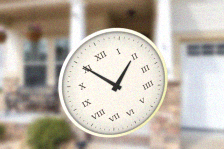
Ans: 1:55
